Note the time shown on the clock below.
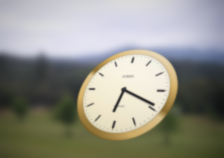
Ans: 6:19
